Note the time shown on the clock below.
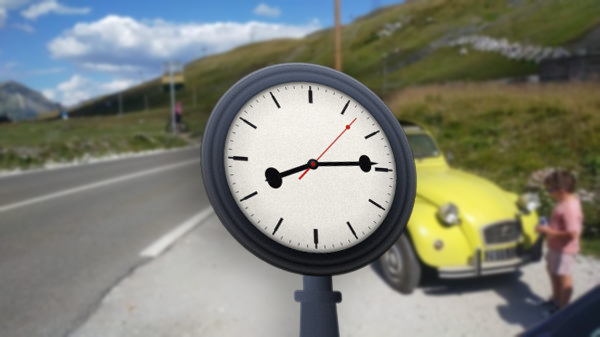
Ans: 8:14:07
